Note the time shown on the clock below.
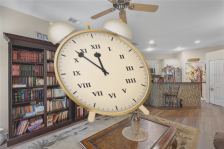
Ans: 11:53
